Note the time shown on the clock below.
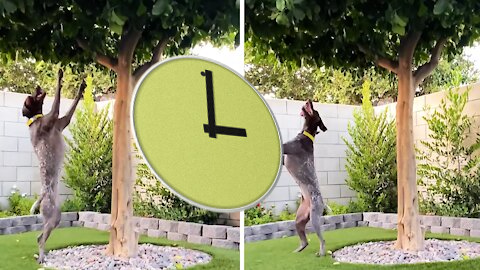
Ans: 3:01
